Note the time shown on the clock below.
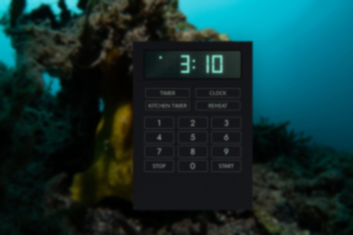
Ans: 3:10
